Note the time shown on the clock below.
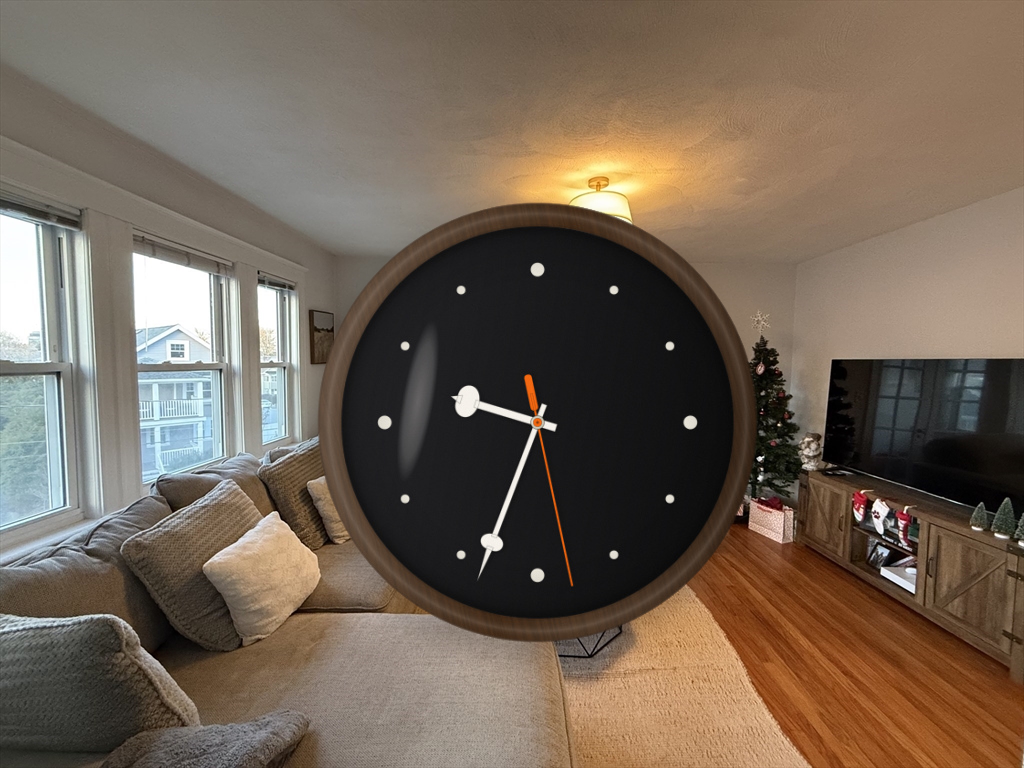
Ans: 9:33:28
